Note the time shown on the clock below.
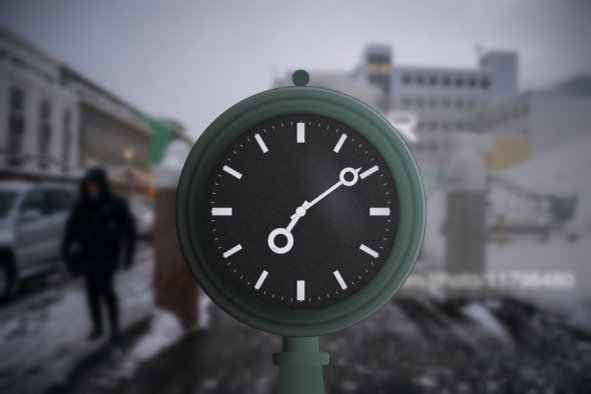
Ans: 7:09
